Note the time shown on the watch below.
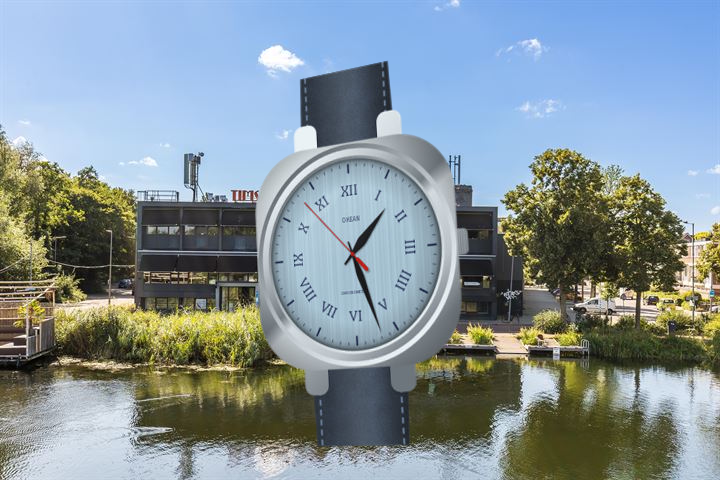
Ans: 1:26:53
